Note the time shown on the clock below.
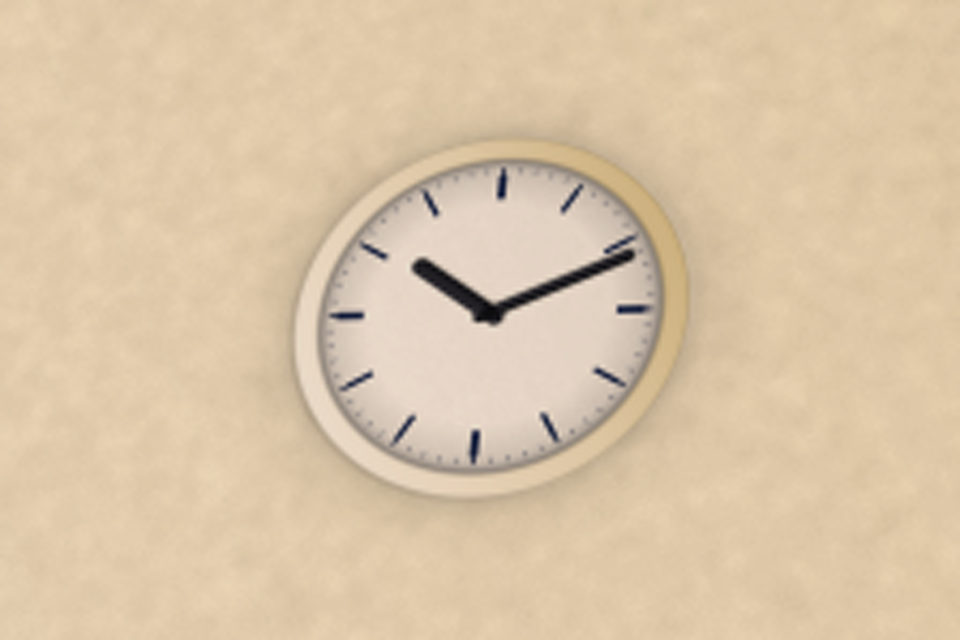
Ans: 10:11
